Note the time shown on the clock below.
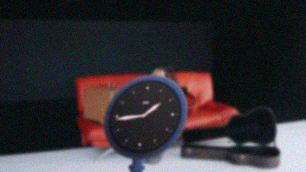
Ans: 1:44
